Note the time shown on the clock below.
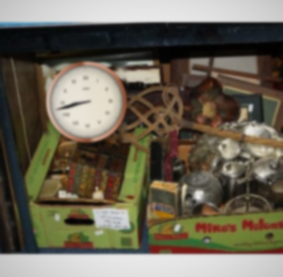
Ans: 8:43
